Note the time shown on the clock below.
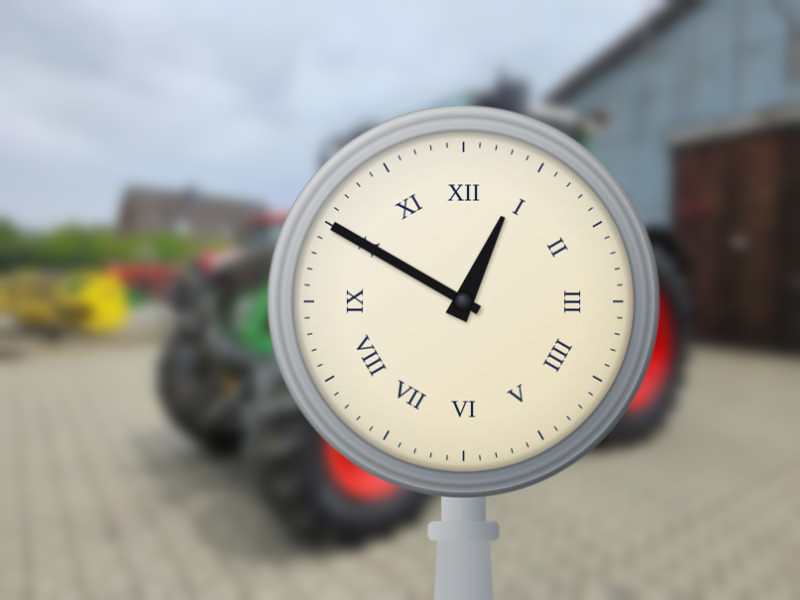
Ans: 12:50
